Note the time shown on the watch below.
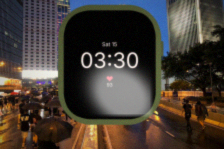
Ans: 3:30
